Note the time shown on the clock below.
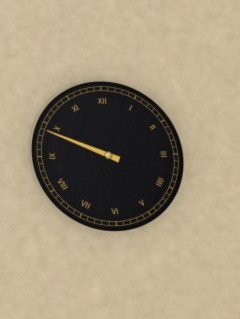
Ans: 9:49
